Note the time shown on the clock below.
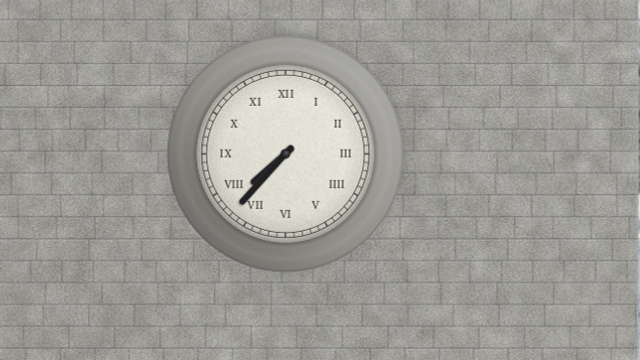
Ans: 7:37
